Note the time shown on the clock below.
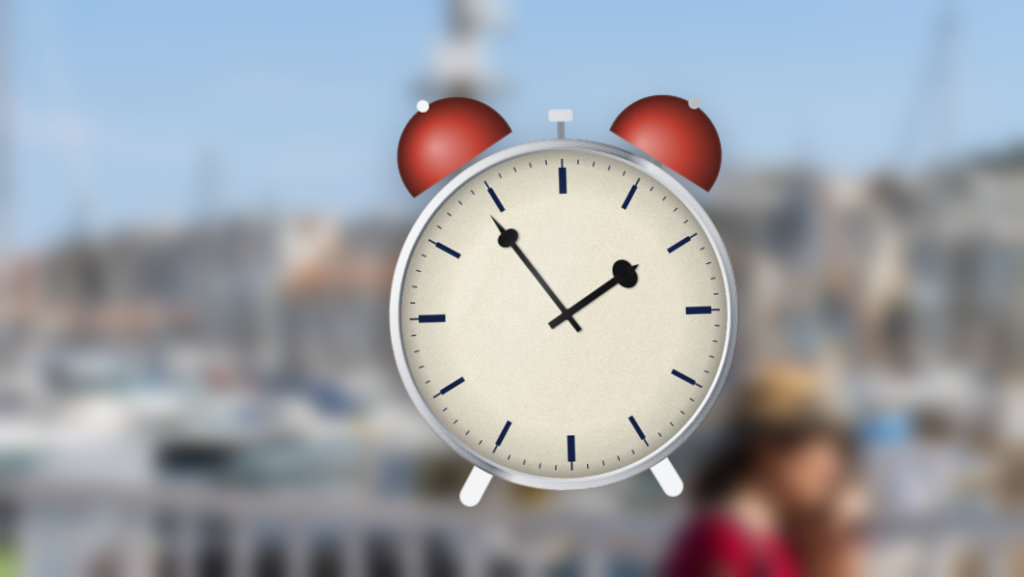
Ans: 1:54
